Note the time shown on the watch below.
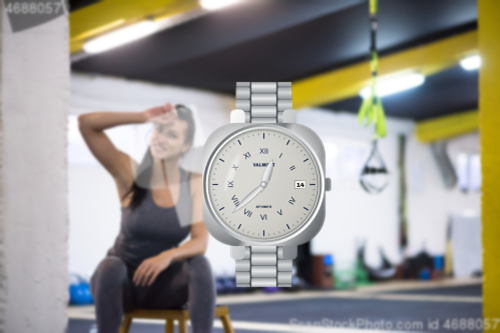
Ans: 12:38
